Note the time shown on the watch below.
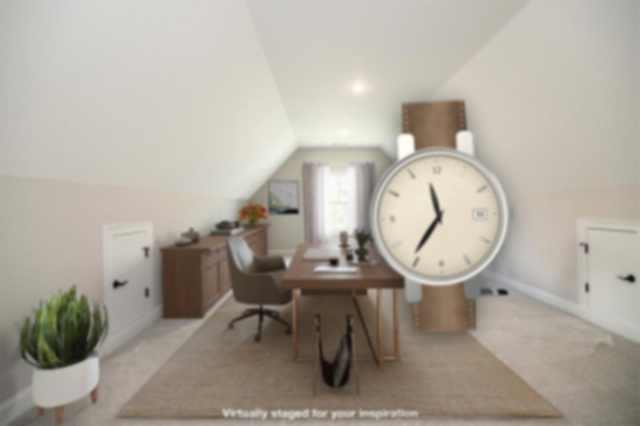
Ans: 11:36
